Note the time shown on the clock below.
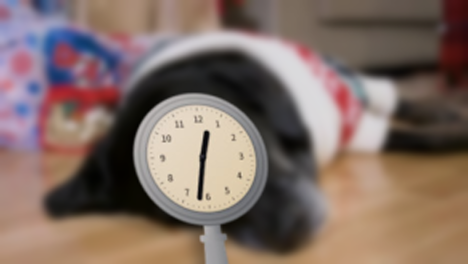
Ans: 12:32
